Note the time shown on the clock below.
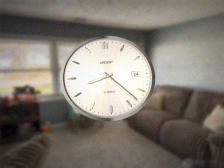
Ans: 8:23
